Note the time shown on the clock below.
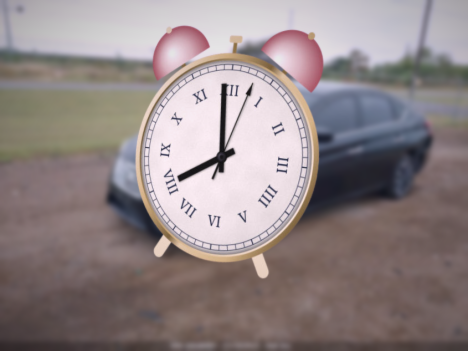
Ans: 7:59:03
